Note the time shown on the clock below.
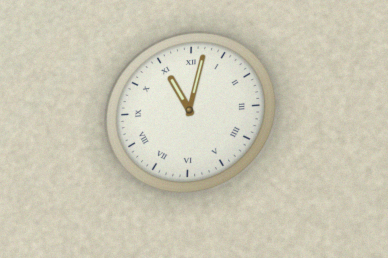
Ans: 11:02
